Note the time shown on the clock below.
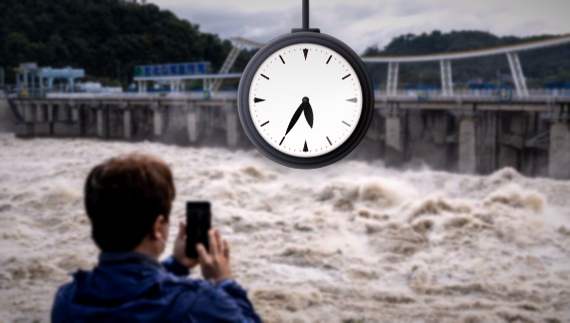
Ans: 5:35
